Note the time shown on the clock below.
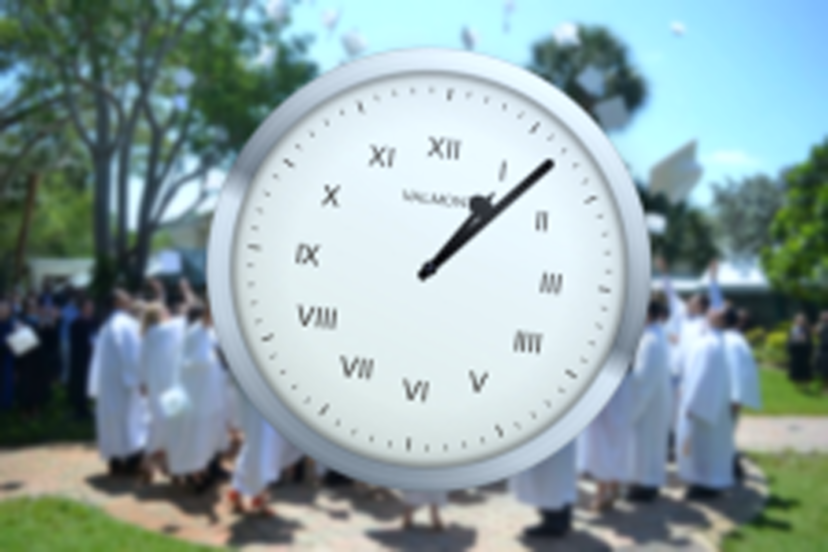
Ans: 1:07
